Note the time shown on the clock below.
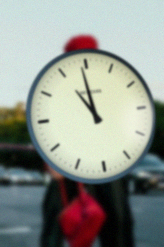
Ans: 10:59
